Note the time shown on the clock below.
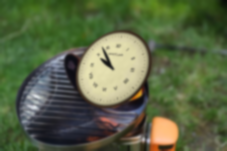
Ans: 9:53
